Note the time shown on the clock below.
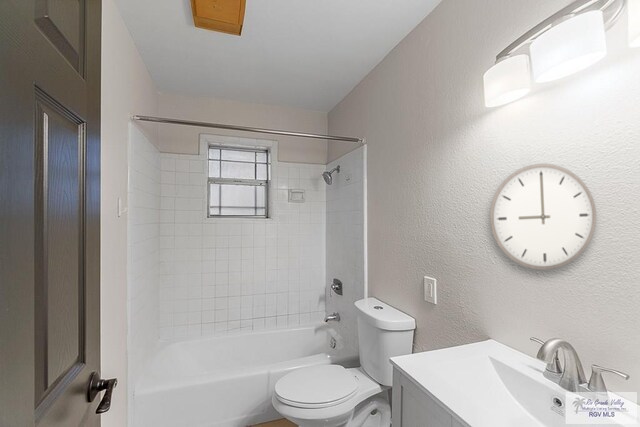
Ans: 9:00
